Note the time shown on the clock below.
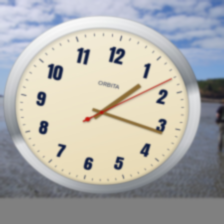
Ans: 1:16:08
